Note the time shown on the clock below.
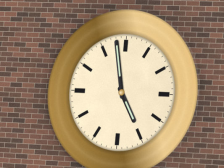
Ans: 4:58
